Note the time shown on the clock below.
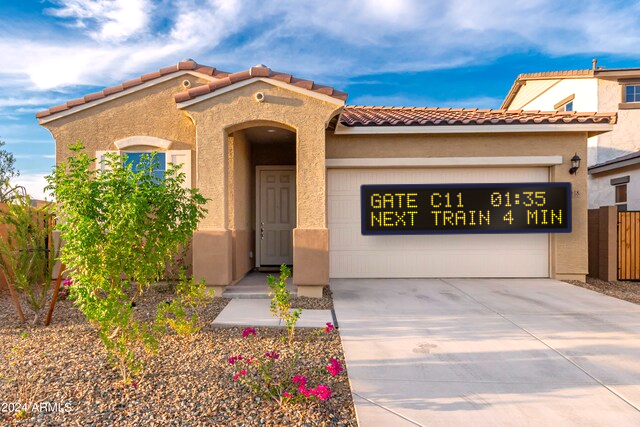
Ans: 1:35
